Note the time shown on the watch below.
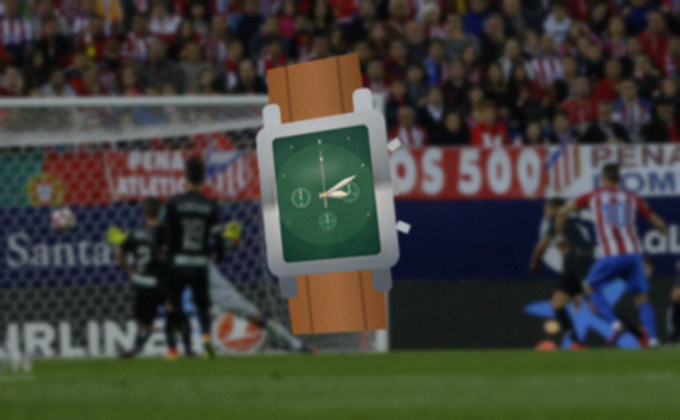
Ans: 3:11
